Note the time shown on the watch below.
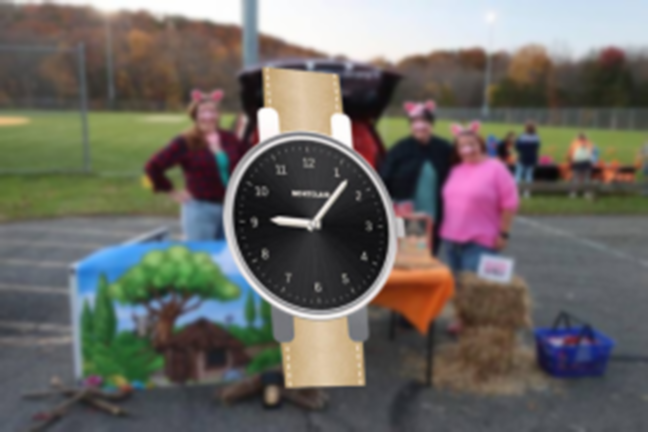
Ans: 9:07
